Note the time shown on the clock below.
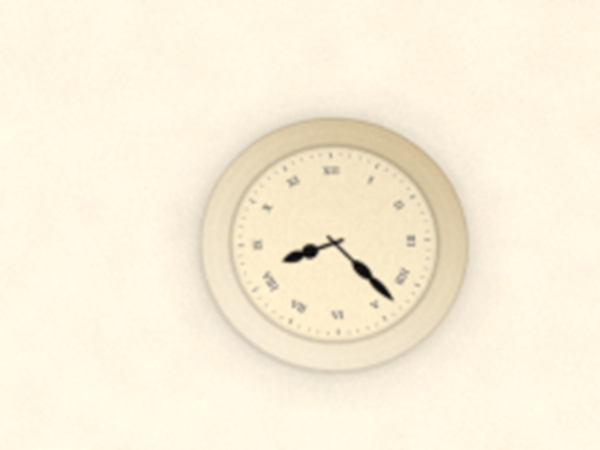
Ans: 8:23
